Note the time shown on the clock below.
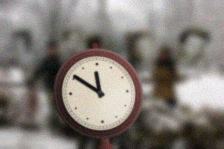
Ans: 11:51
